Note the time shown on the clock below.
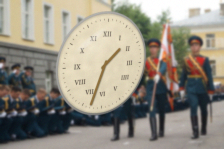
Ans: 1:33
